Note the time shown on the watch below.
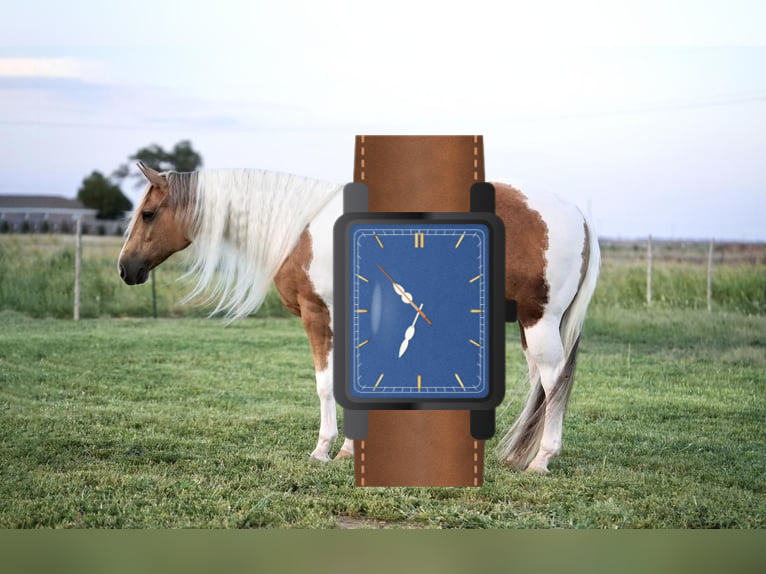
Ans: 10:33:53
